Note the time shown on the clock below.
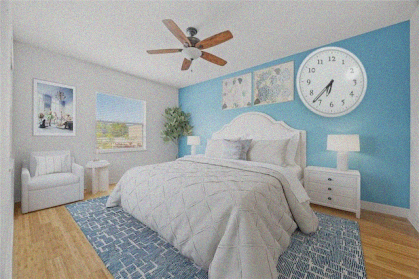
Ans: 6:37
